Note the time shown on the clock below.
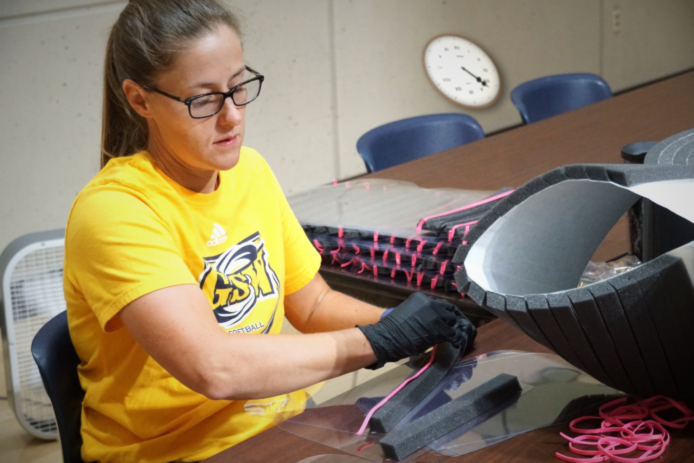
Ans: 4:22
